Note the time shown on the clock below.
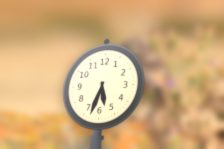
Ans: 5:33
